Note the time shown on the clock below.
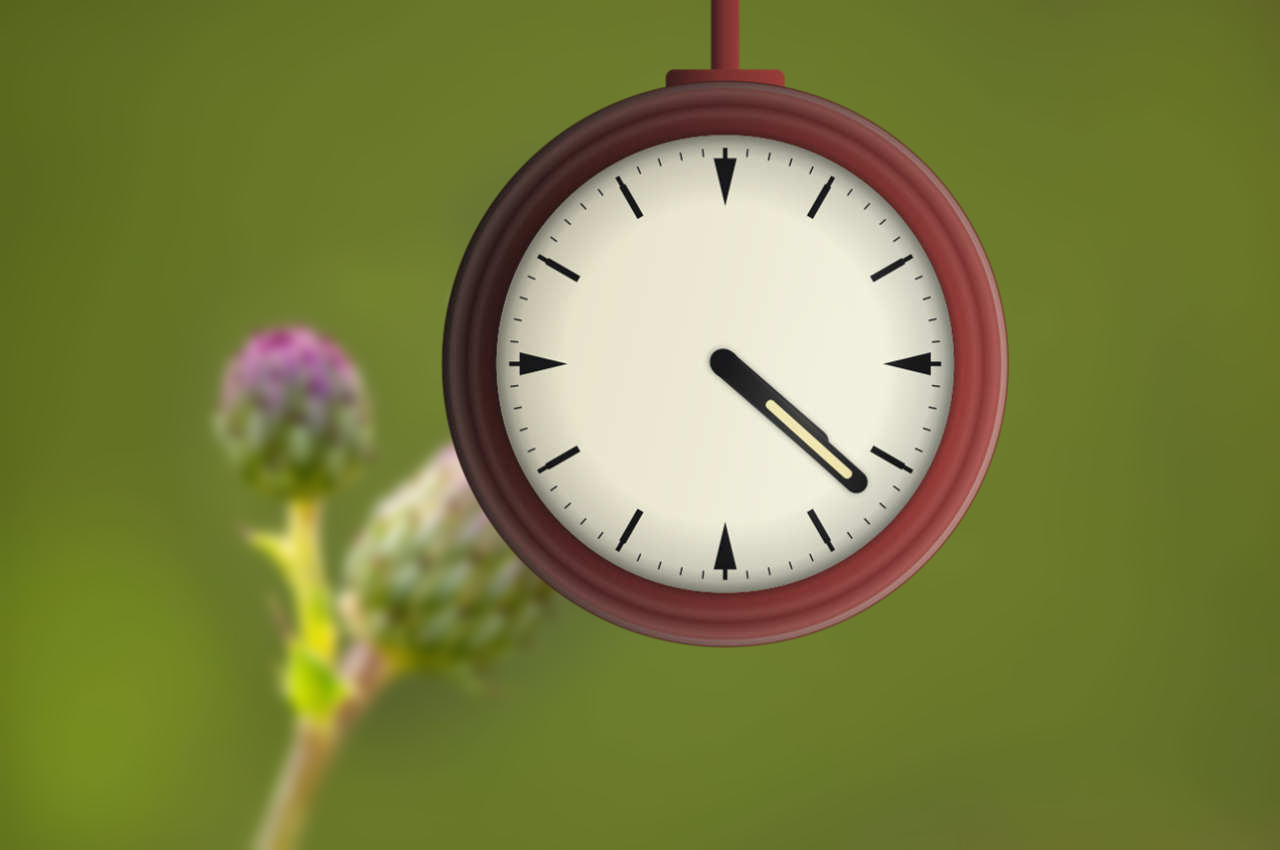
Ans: 4:22
